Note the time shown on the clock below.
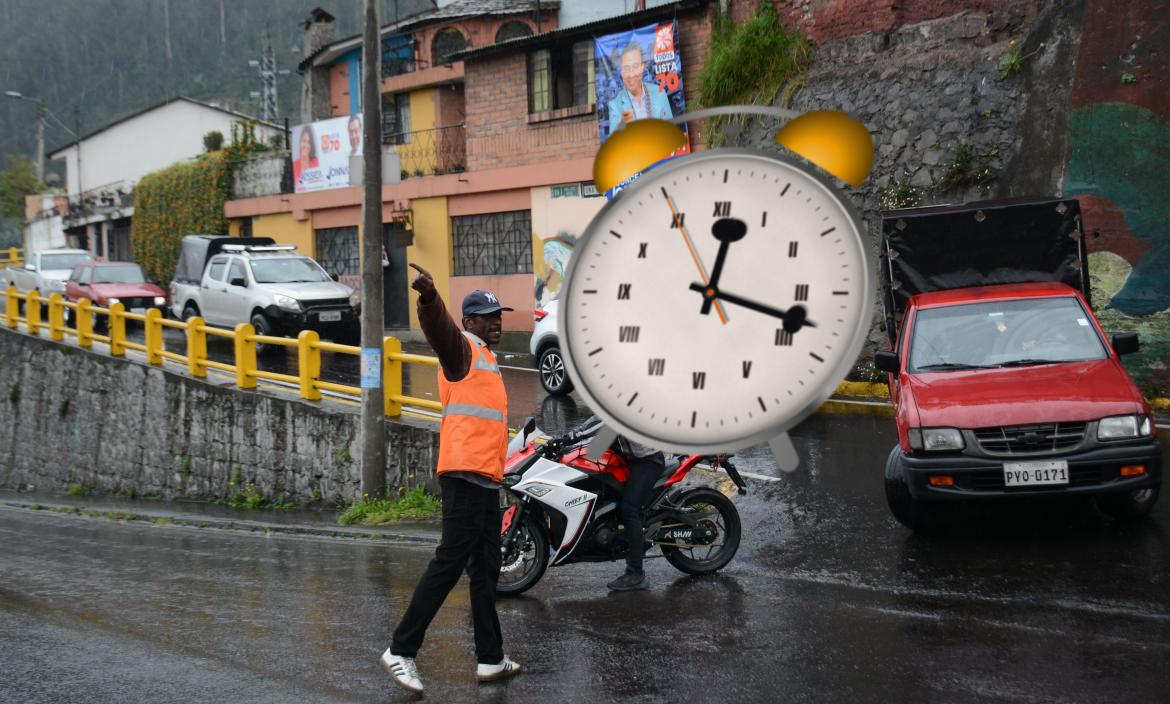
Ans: 12:17:55
